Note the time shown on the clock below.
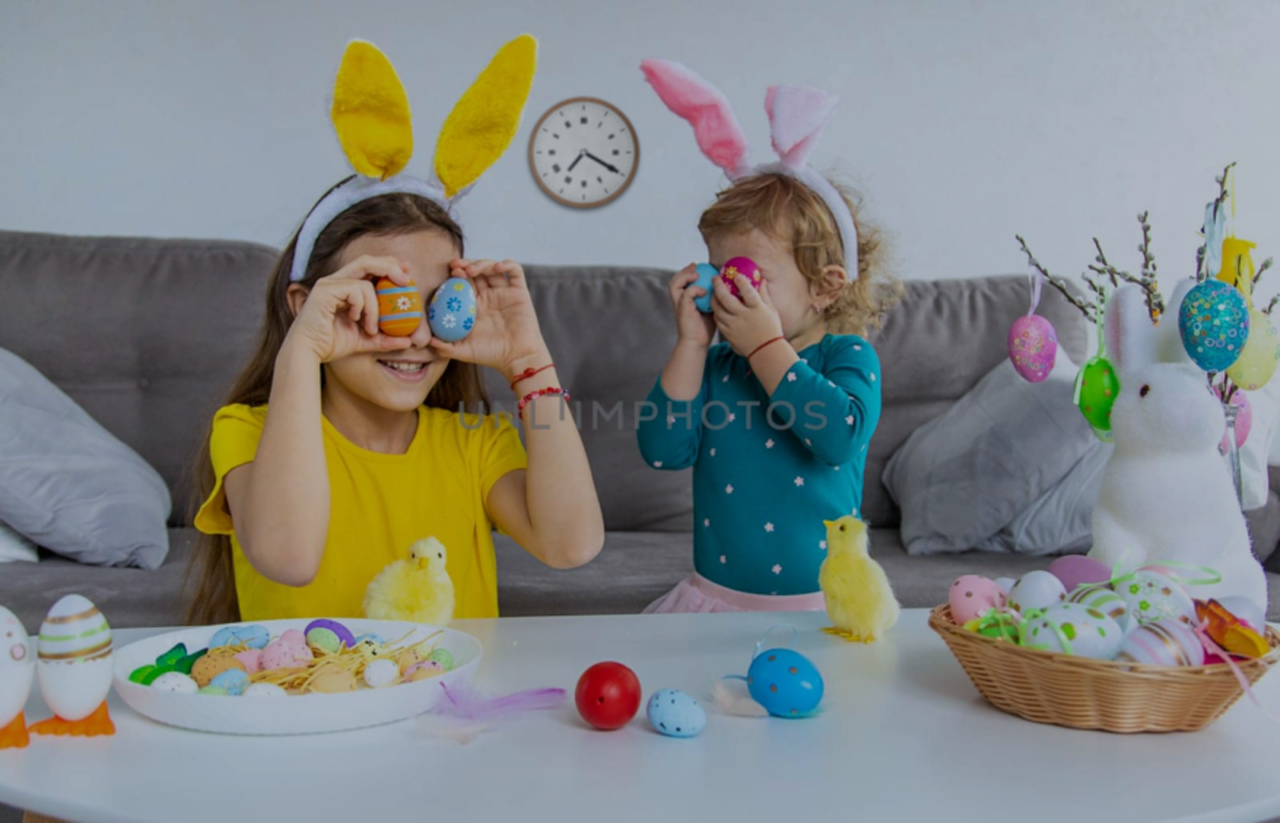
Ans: 7:20
